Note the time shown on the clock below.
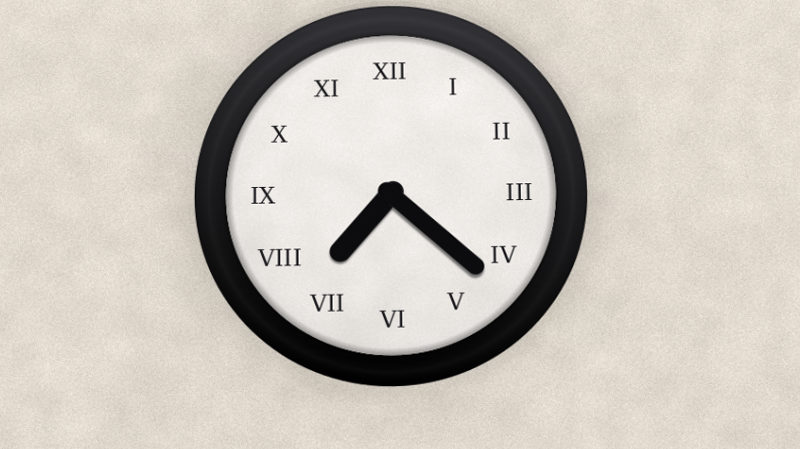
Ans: 7:22
